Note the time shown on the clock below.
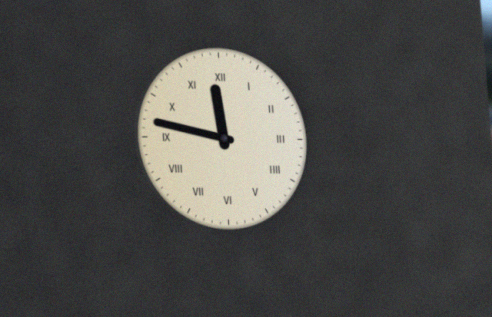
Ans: 11:47
